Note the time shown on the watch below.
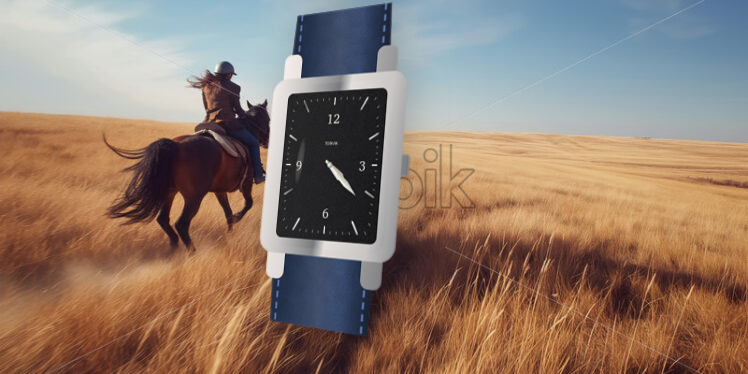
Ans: 4:22
